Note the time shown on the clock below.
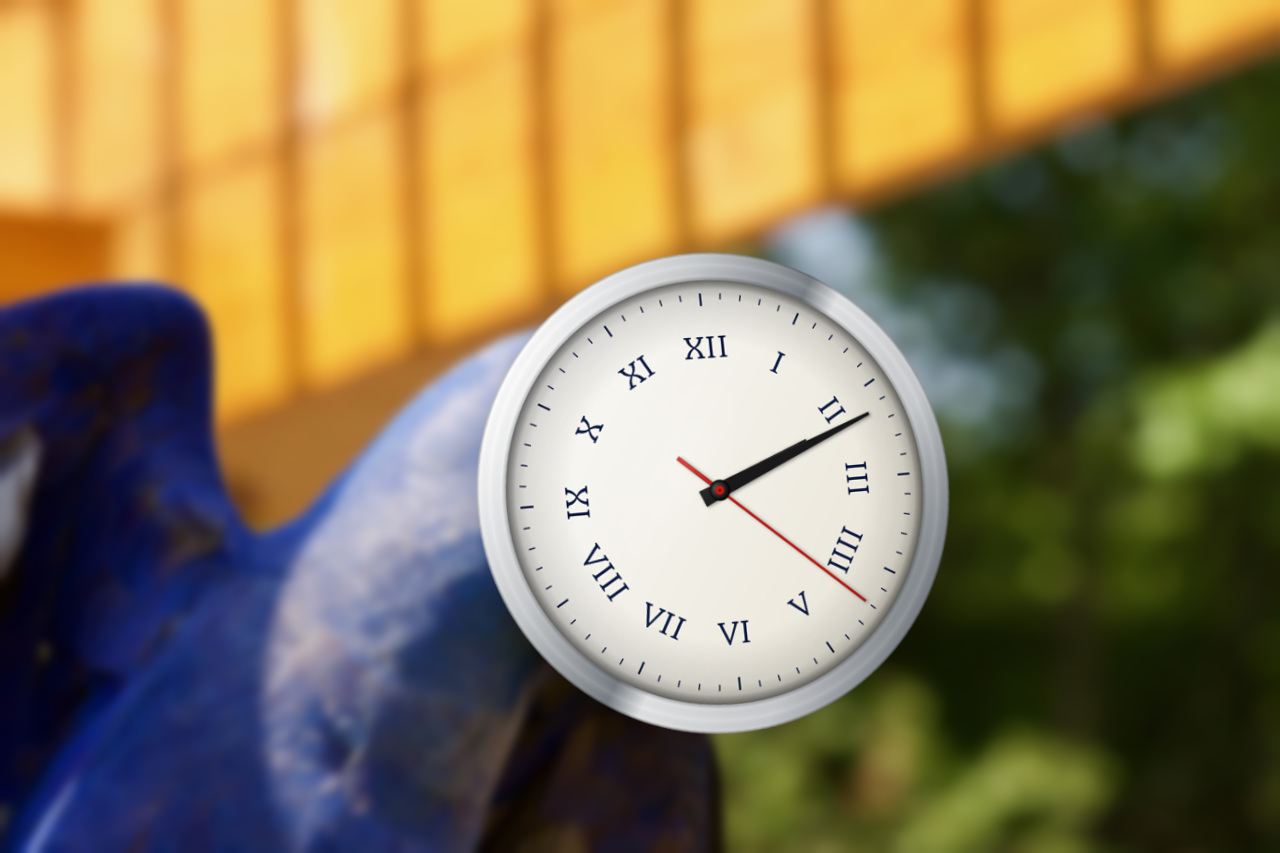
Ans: 2:11:22
